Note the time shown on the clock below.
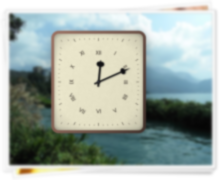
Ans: 12:11
